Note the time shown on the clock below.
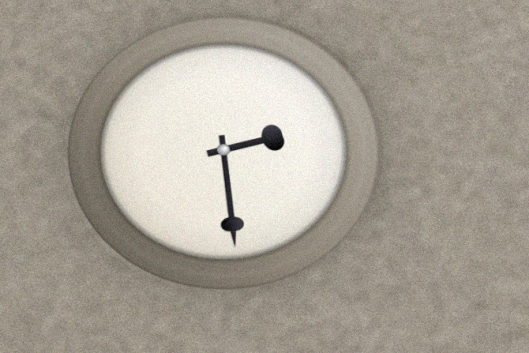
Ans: 2:29
